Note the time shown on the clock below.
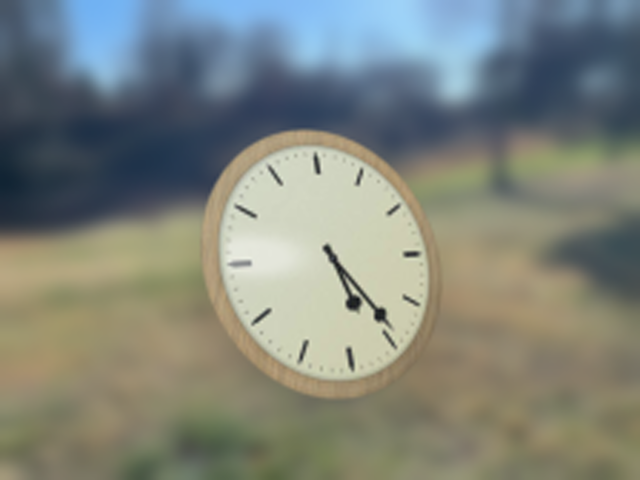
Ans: 5:24
